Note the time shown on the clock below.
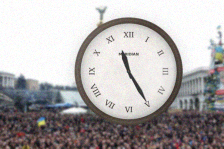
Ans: 11:25
